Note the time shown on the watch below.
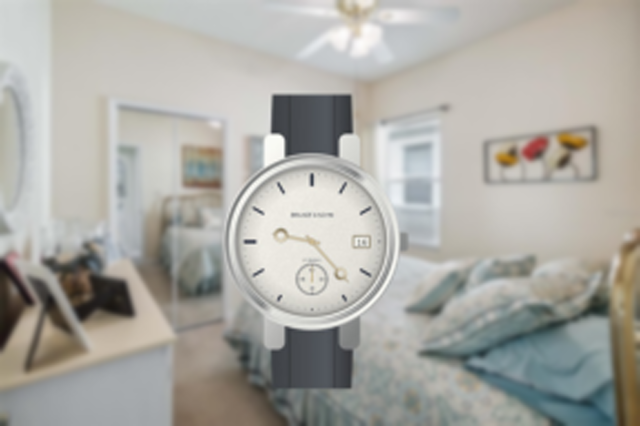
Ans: 9:23
